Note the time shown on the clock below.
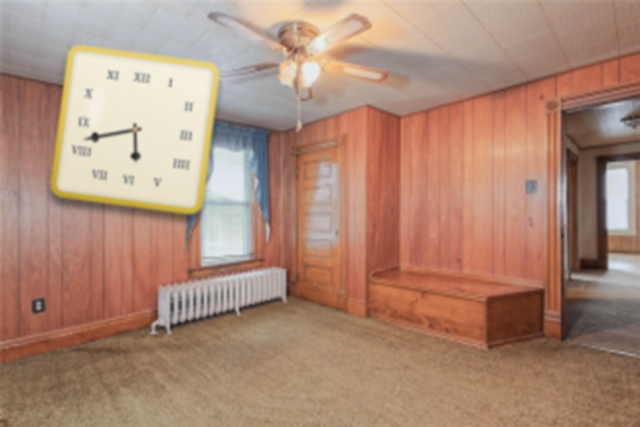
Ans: 5:42
